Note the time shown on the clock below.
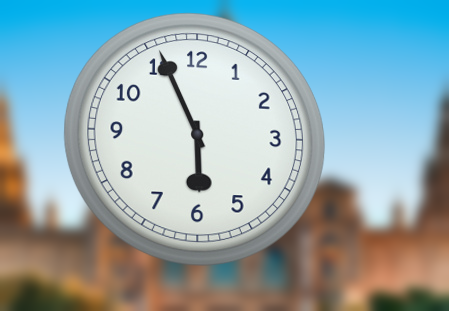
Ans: 5:56
